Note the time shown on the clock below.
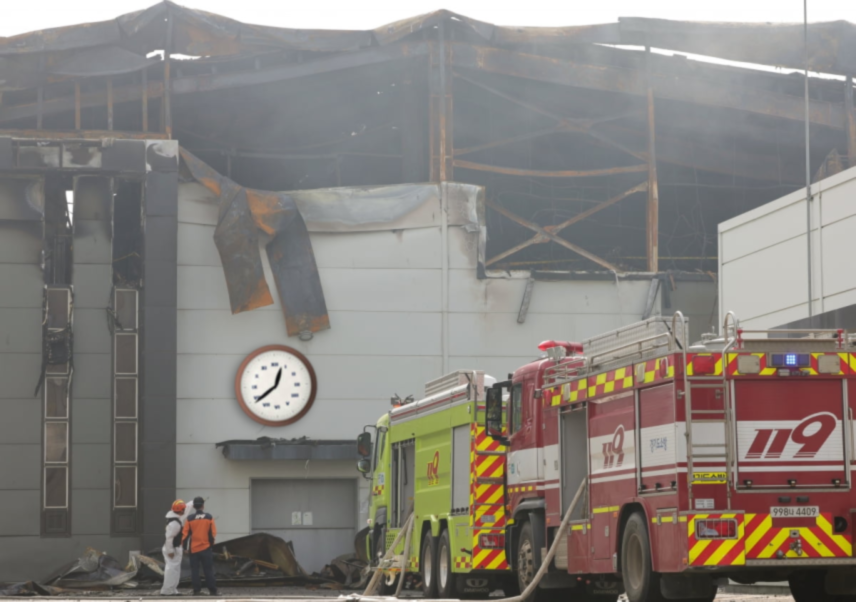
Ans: 12:39
